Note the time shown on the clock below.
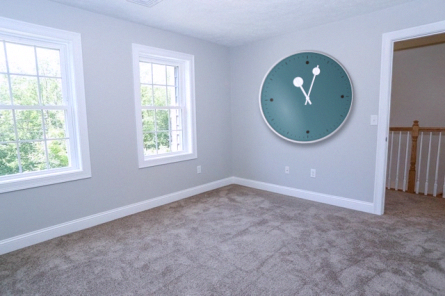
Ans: 11:03
